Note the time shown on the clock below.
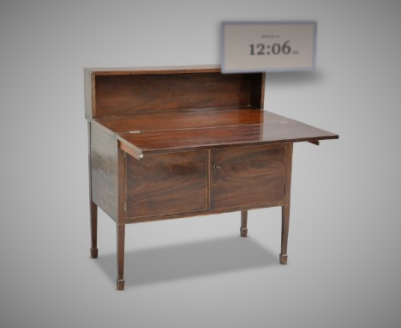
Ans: 12:06
